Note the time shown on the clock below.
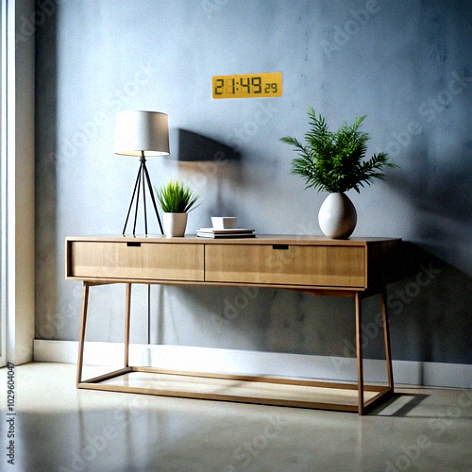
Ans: 21:49:29
